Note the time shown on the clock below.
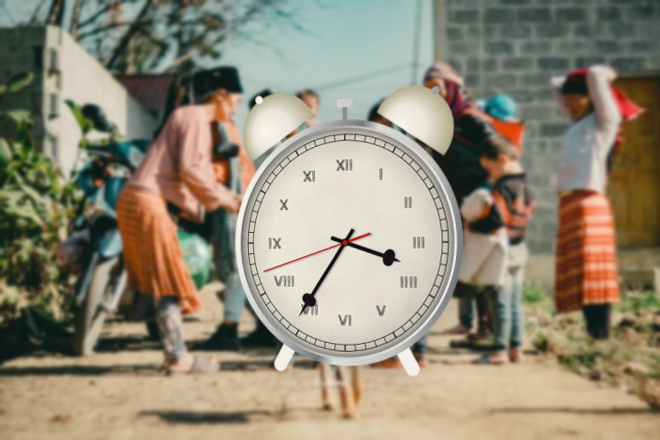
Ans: 3:35:42
